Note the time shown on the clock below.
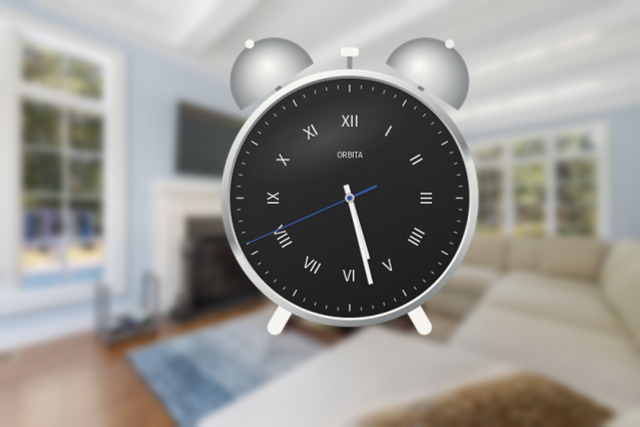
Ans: 5:27:41
